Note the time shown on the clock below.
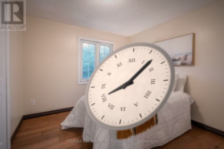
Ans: 8:07
